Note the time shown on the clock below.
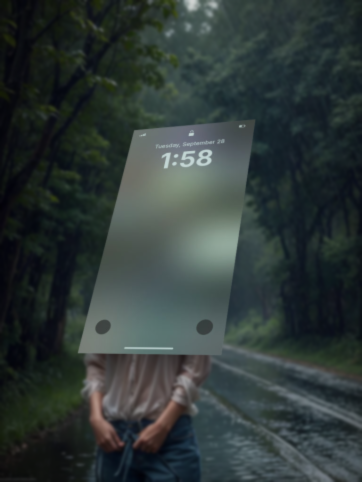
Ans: 1:58
